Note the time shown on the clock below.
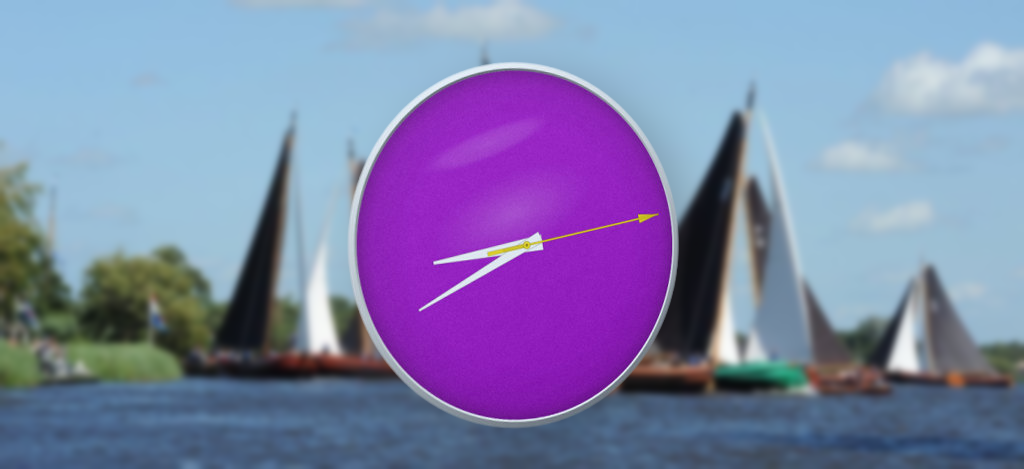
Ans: 8:40:13
